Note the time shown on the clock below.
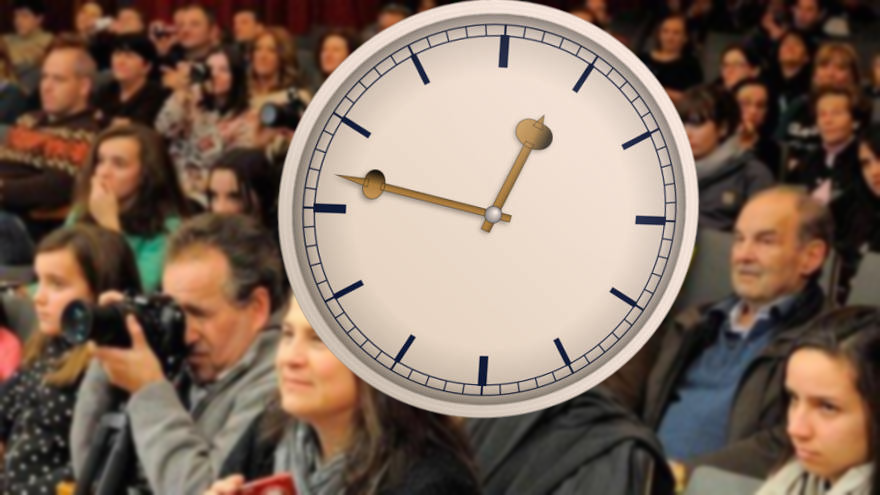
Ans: 12:47
